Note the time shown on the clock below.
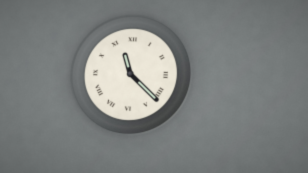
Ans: 11:22
